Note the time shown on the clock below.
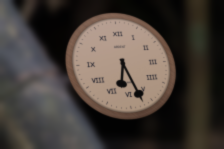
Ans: 6:27
